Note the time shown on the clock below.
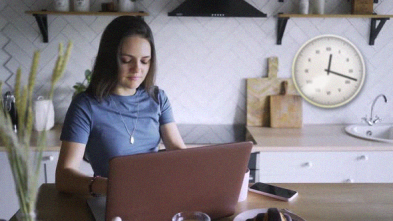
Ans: 12:18
